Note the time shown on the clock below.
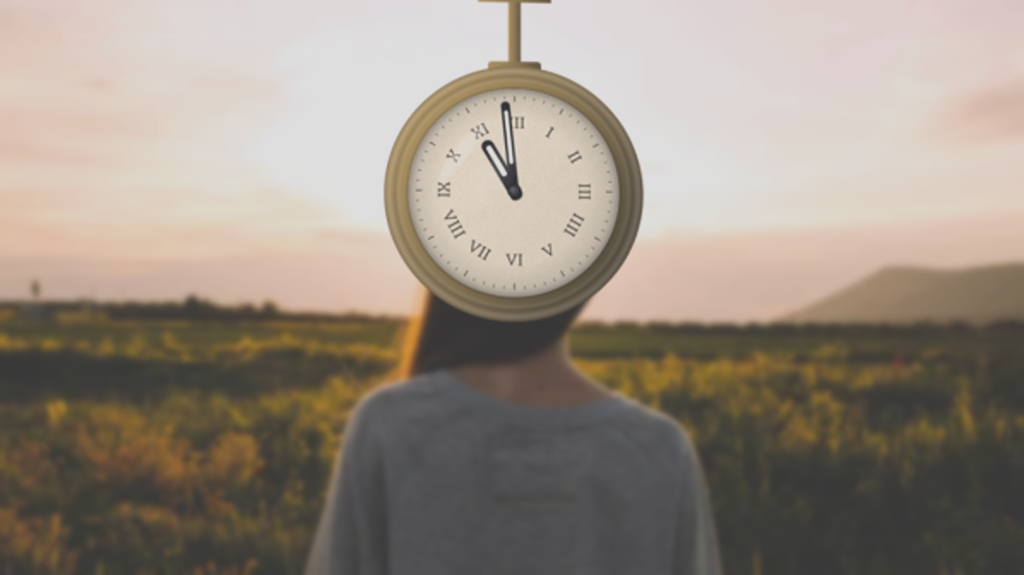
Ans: 10:59
